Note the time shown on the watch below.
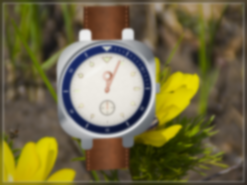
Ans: 12:04
